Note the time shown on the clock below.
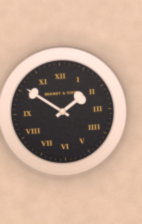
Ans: 1:51
